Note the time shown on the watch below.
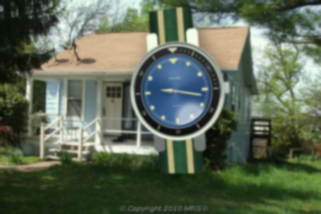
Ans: 9:17
